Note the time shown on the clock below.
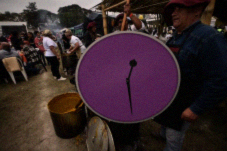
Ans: 12:29
